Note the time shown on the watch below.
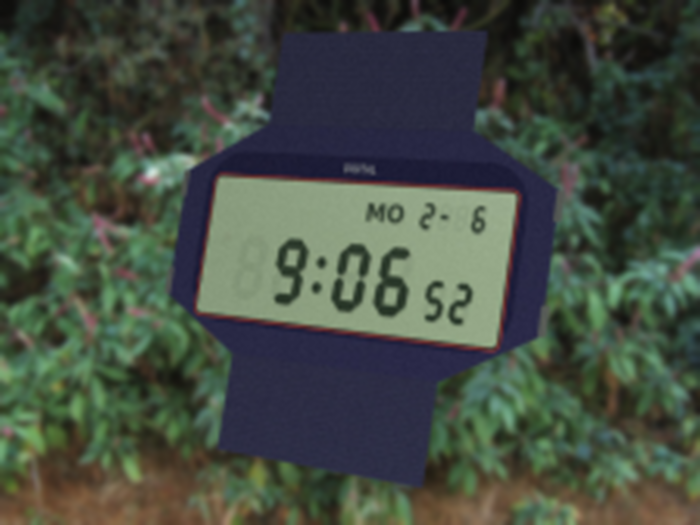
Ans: 9:06:52
